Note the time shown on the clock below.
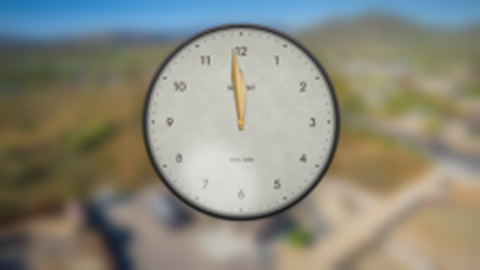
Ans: 11:59
